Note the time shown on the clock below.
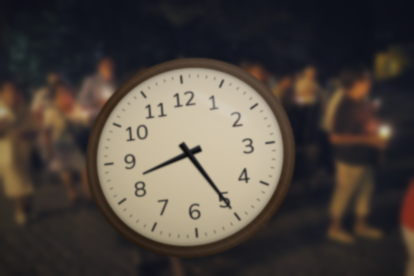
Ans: 8:25
